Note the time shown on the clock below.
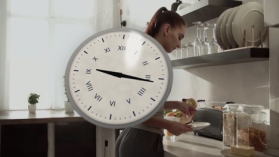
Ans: 9:16
